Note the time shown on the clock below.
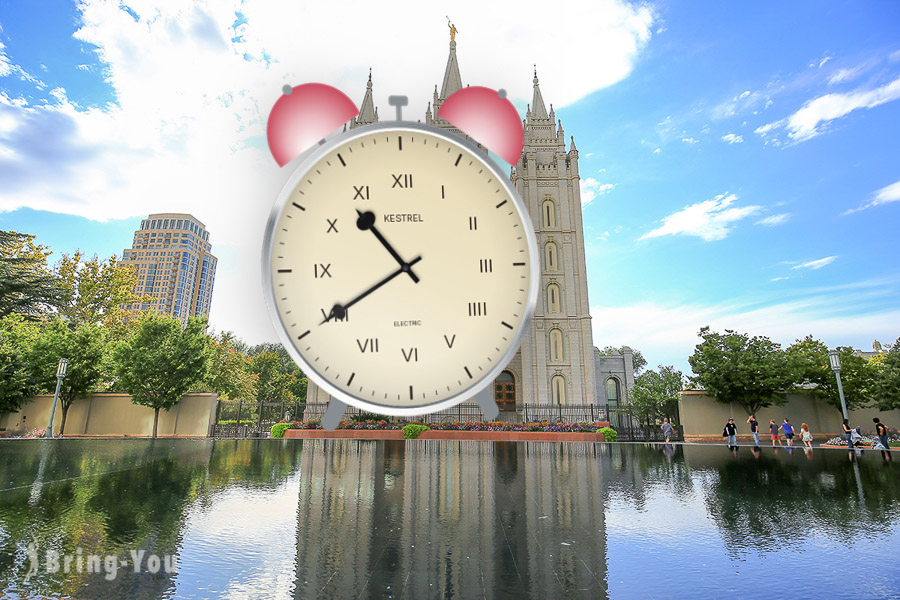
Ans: 10:40
